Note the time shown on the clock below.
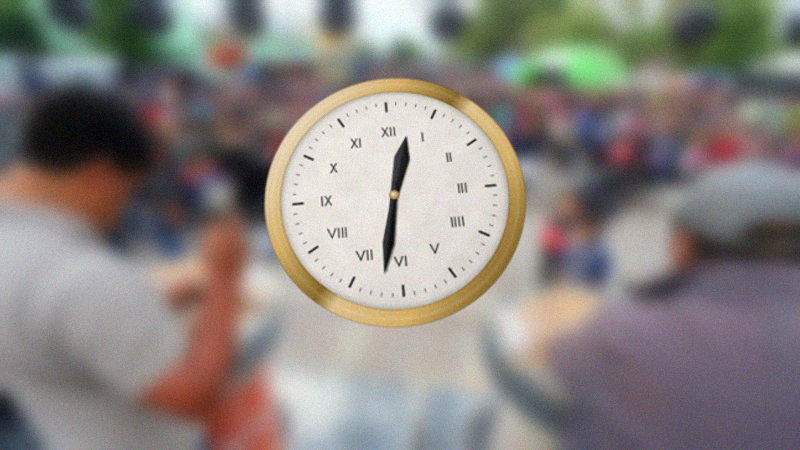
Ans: 12:32
